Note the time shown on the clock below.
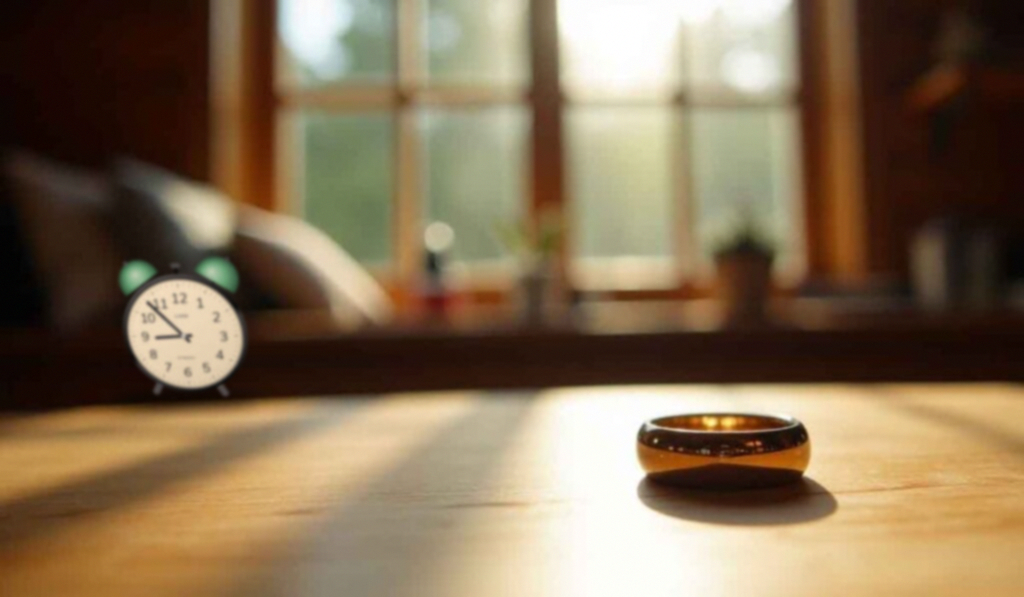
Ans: 8:53
